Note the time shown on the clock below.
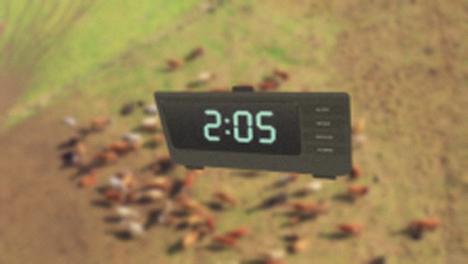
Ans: 2:05
